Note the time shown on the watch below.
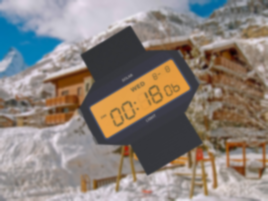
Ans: 0:18:06
